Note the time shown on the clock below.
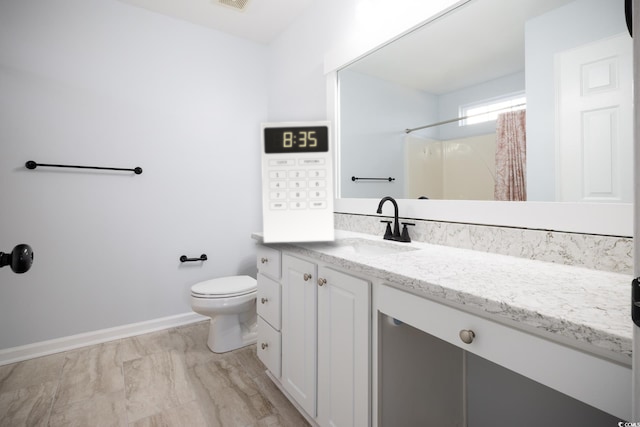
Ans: 8:35
